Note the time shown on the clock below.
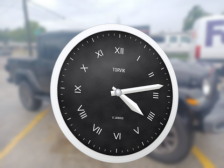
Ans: 4:13
